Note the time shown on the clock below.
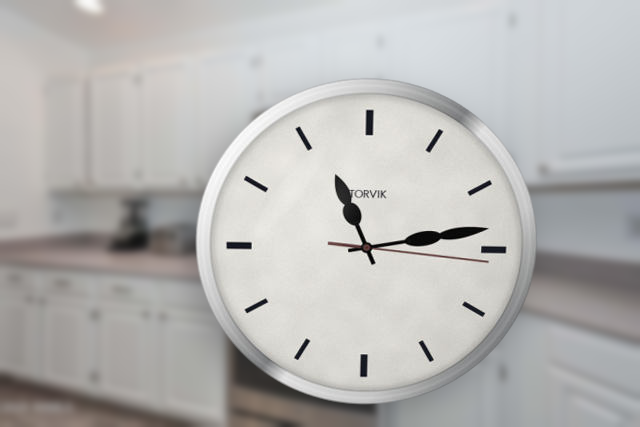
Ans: 11:13:16
